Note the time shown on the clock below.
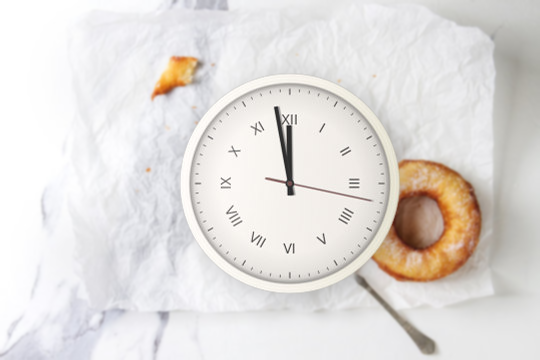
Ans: 11:58:17
